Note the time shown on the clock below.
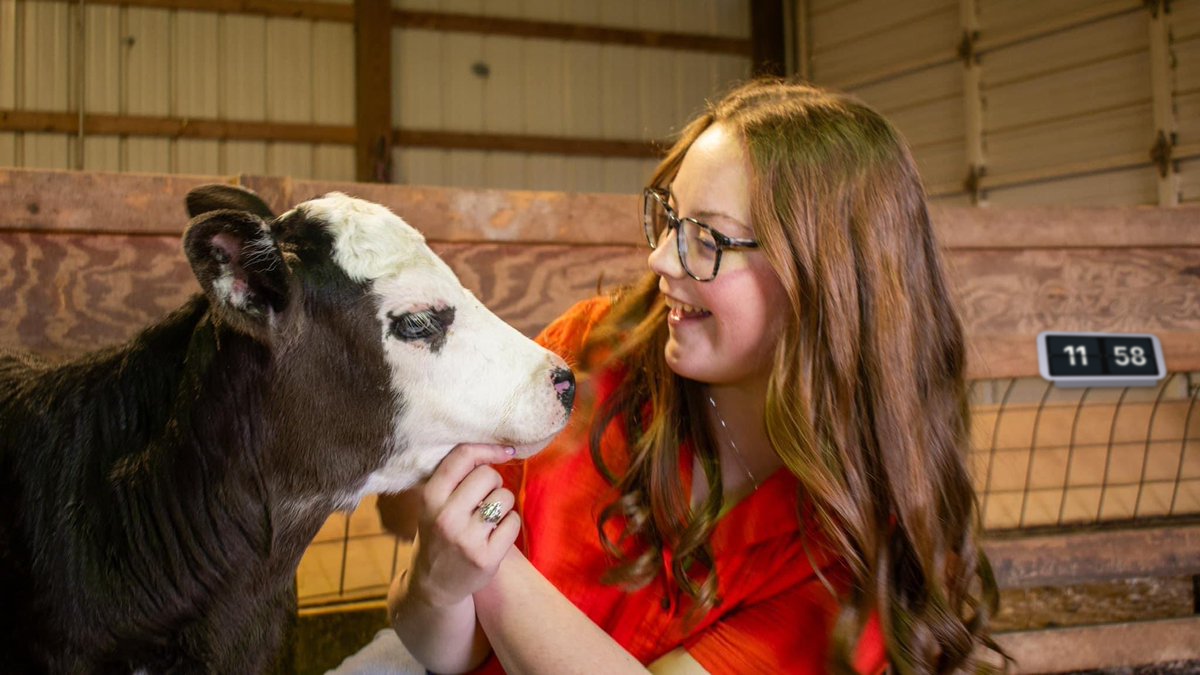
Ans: 11:58
